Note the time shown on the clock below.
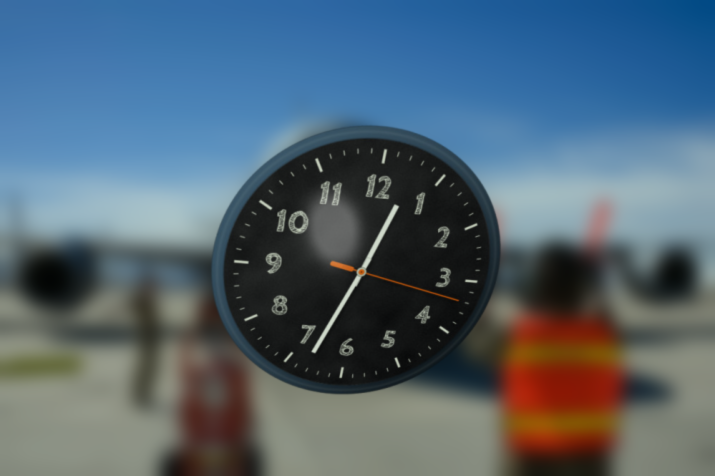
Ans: 12:33:17
